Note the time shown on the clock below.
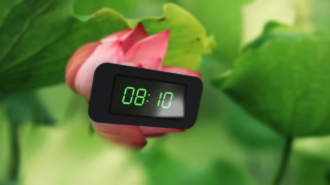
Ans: 8:10
